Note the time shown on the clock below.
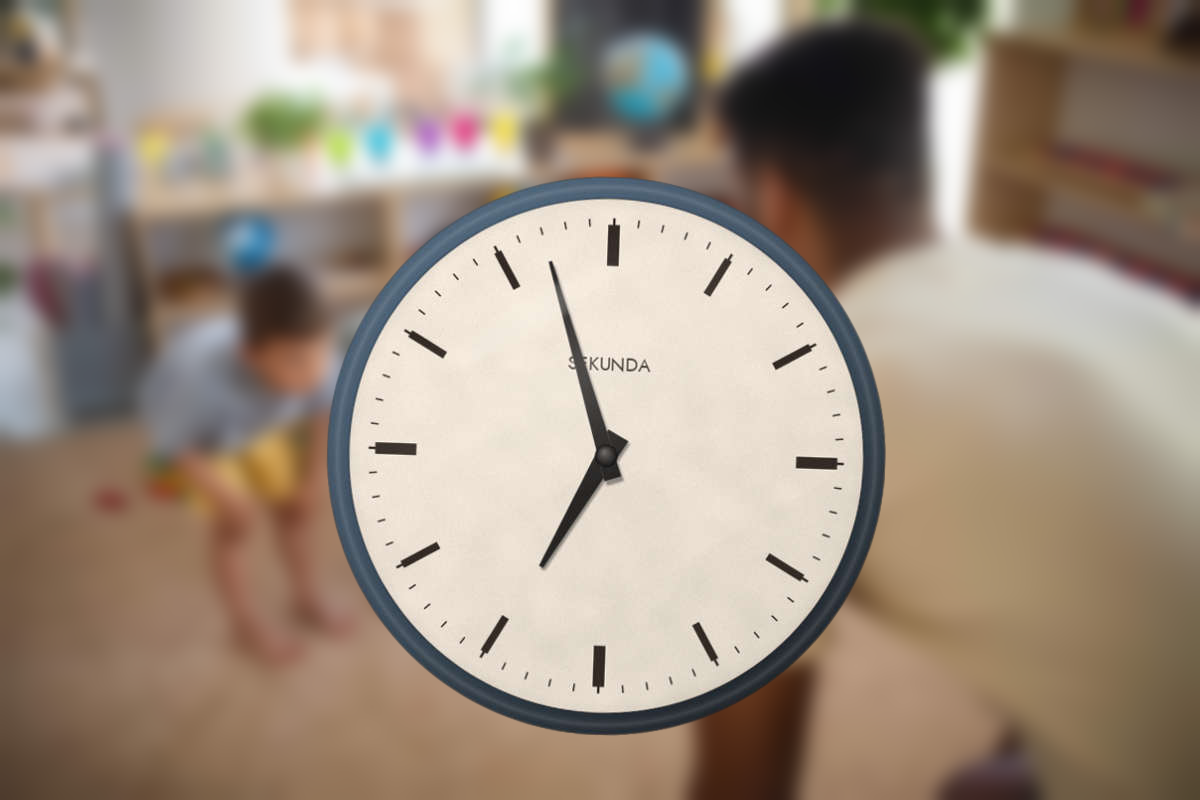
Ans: 6:57
